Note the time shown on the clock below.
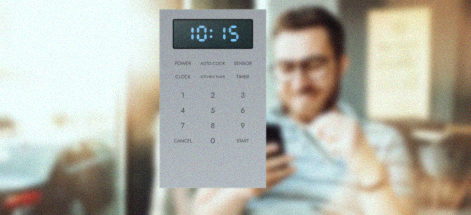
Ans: 10:15
